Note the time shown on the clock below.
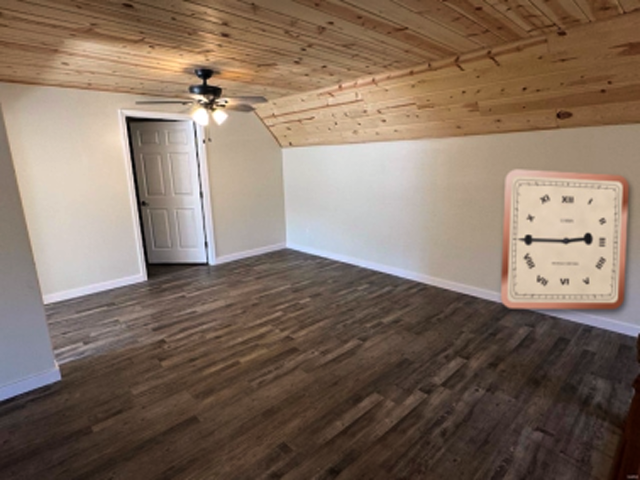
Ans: 2:45
